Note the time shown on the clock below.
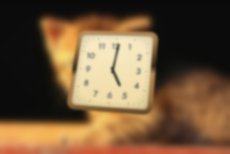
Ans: 5:01
